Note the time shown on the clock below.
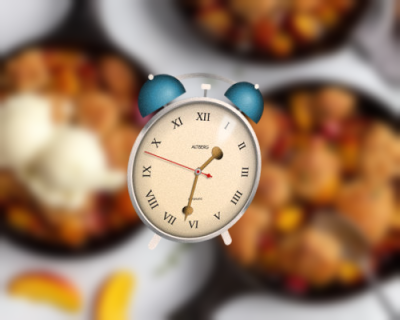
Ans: 1:31:48
